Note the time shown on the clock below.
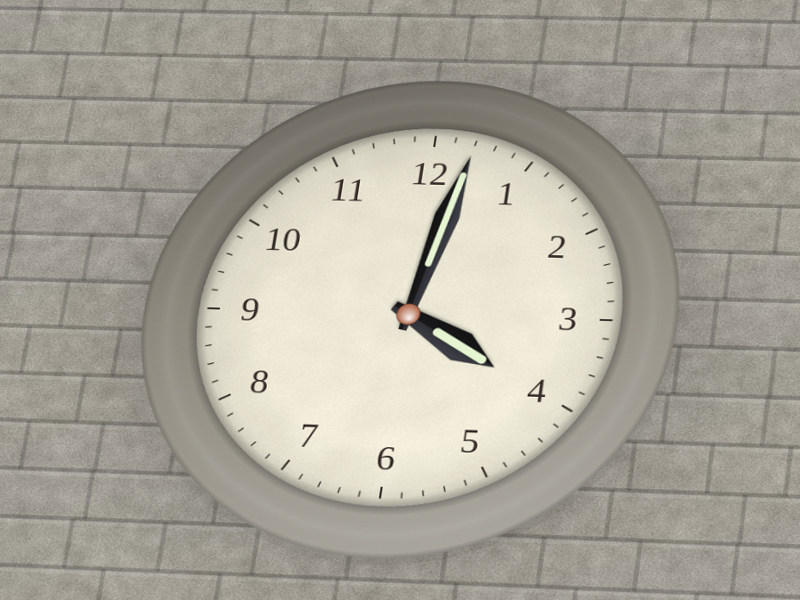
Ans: 4:02
